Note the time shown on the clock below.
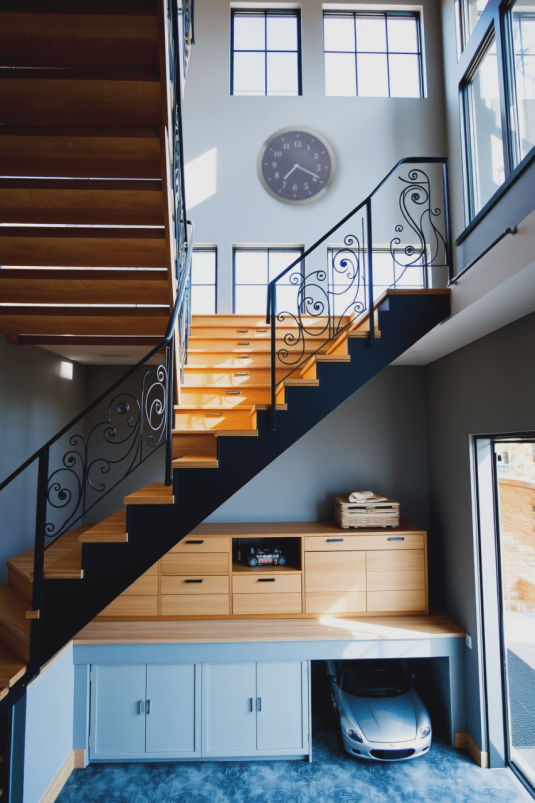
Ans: 7:19
